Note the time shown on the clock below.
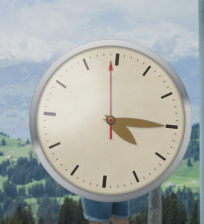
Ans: 4:14:59
